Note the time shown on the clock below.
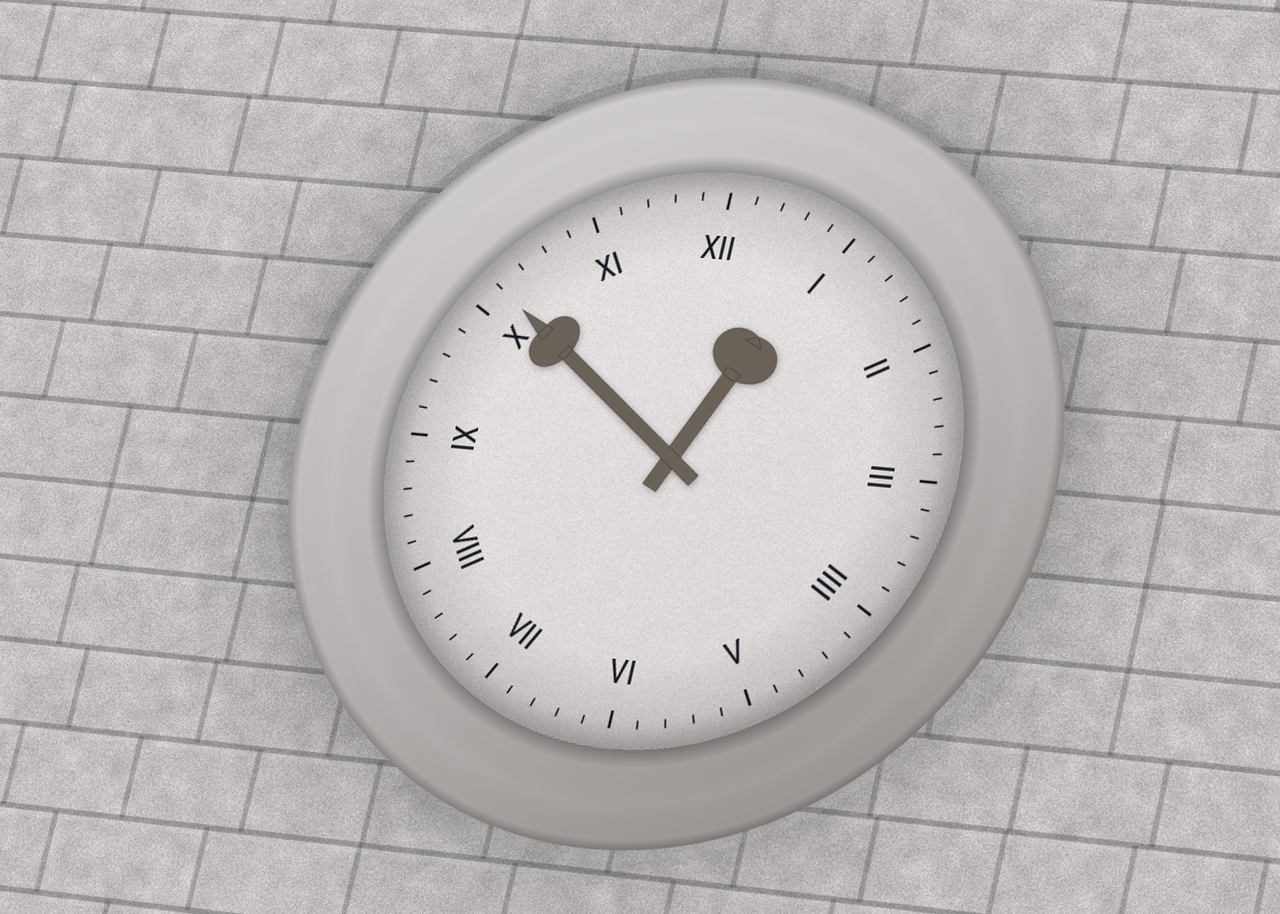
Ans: 12:51
